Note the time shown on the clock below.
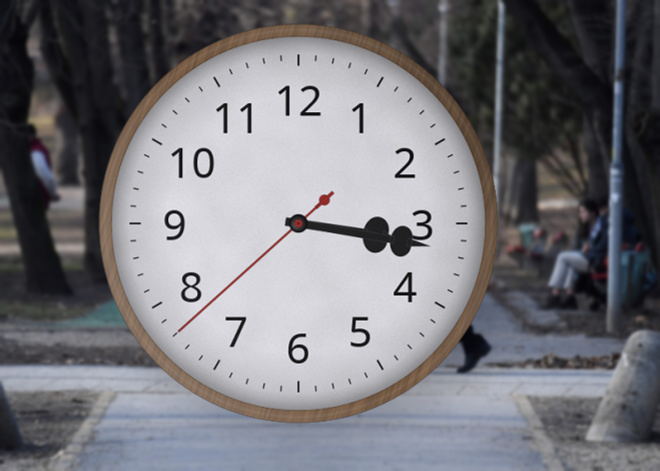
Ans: 3:16:38
